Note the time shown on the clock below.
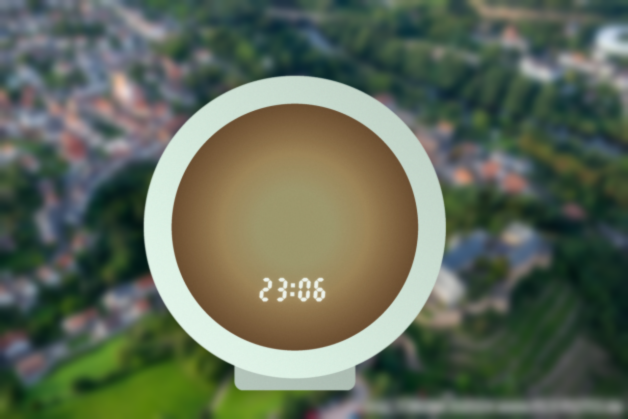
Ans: 23:06
